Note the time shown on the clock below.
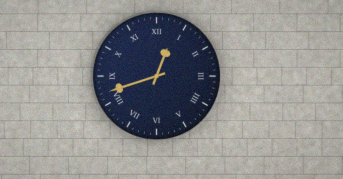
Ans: 12:42
